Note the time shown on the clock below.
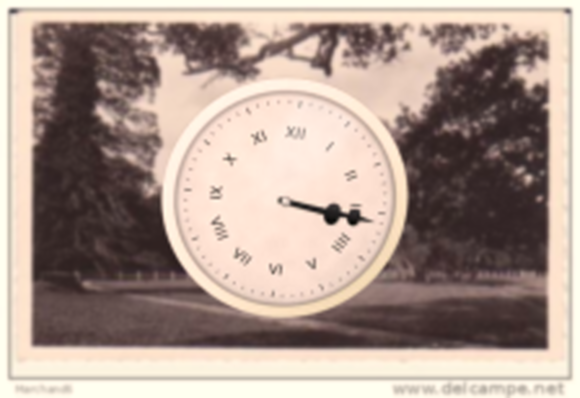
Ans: 3:16
